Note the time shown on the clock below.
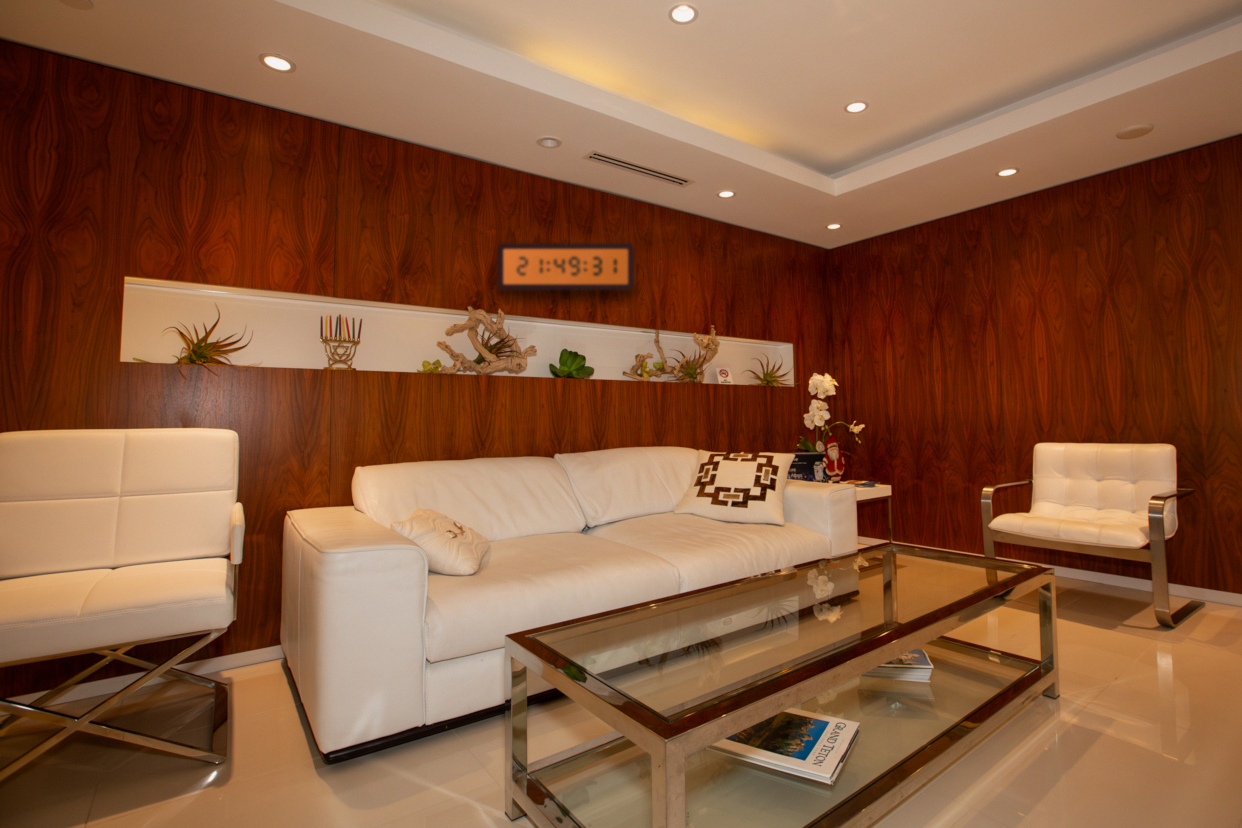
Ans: 21:49:31
